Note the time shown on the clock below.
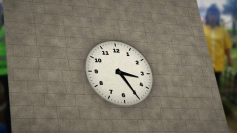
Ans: 3:25
